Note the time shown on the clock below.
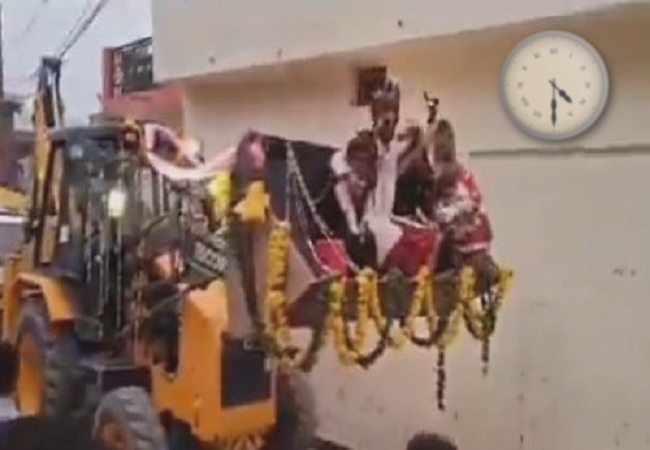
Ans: 4:30
